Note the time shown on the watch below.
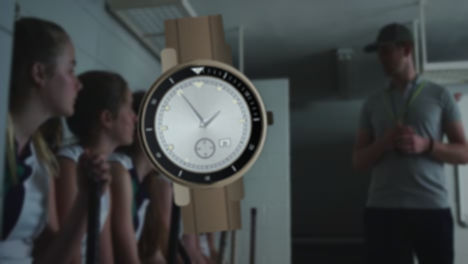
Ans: 1:55
